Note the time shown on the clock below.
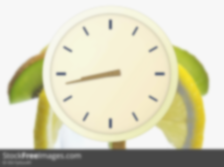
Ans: 8:43
